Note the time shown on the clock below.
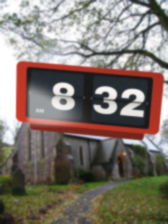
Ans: 8:32
